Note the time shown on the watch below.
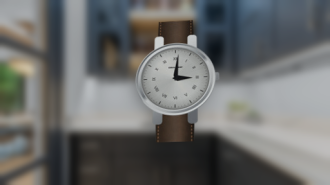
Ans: 3:01
